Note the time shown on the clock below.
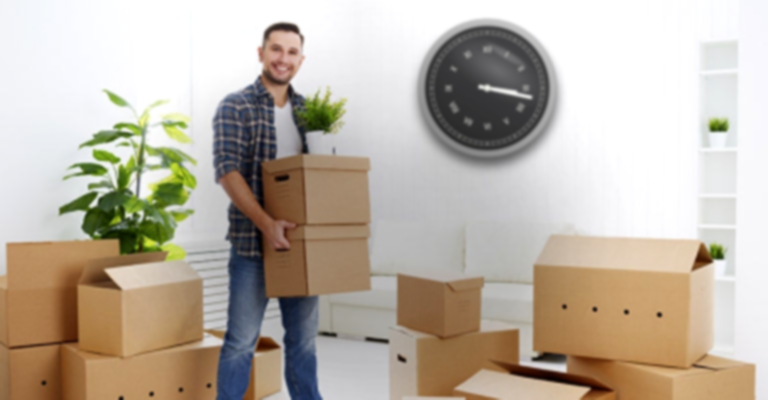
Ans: 3:17
